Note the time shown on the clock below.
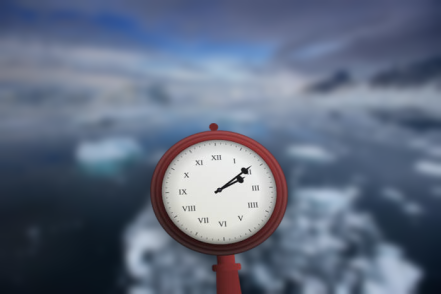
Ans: 2:09
